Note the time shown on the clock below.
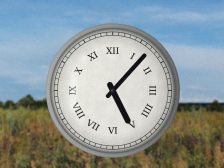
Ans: 5:07
